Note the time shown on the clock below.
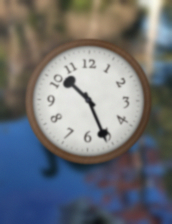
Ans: 10:26
